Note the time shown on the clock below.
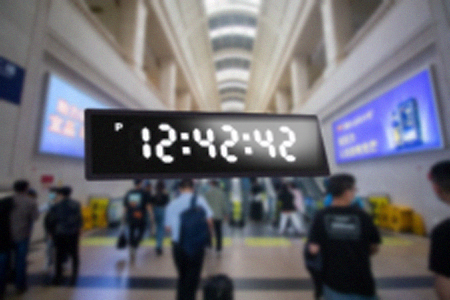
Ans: 12:42:42
